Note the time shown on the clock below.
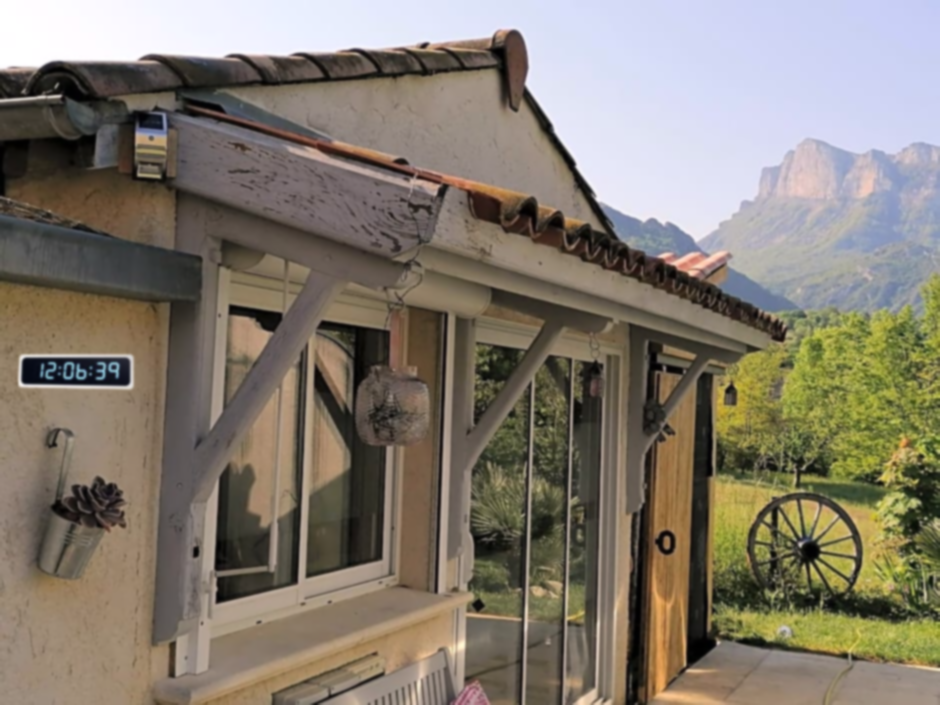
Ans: 12:06:39
